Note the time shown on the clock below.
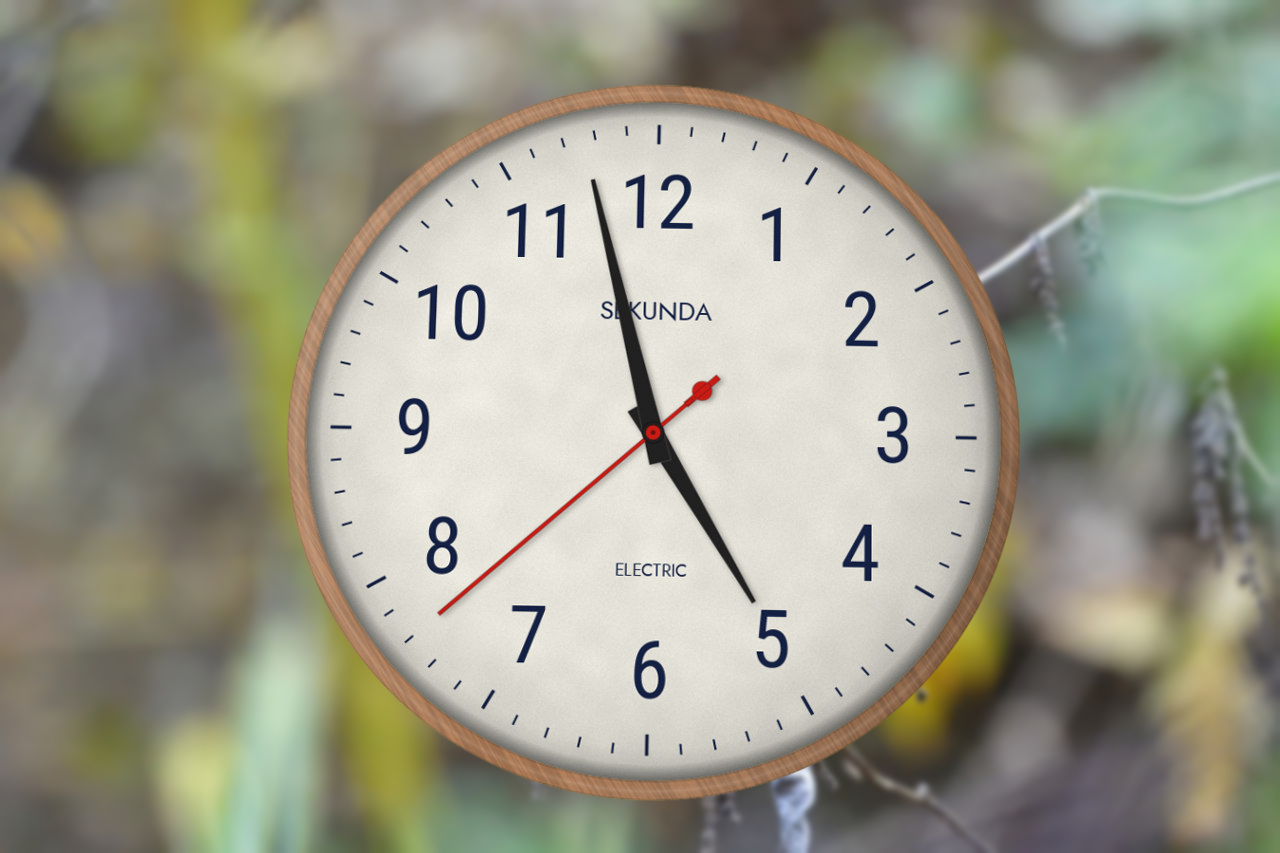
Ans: 4:57:38
